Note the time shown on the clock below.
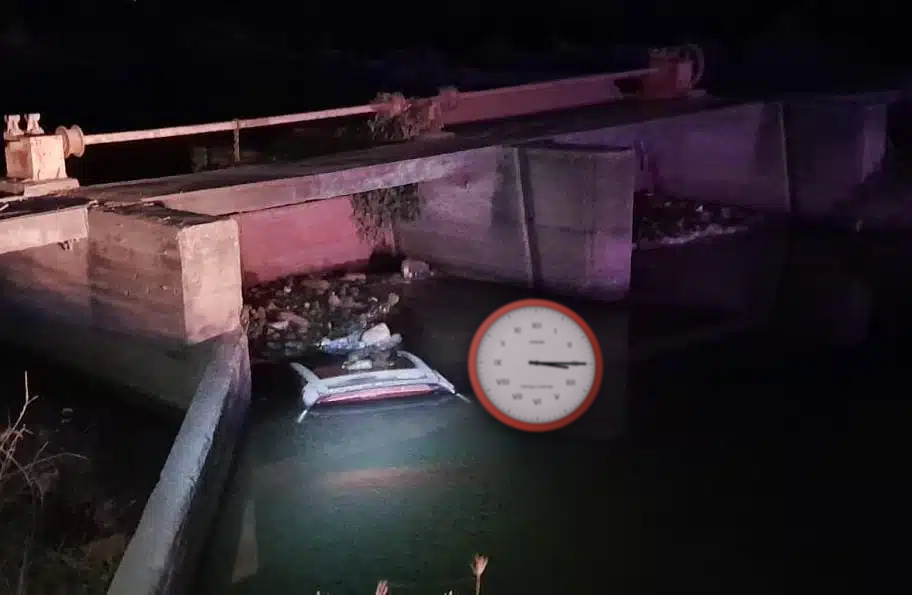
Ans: 3:15
